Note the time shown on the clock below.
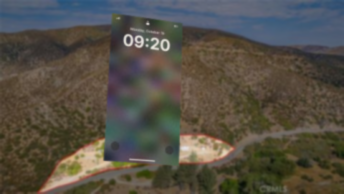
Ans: 9:20
